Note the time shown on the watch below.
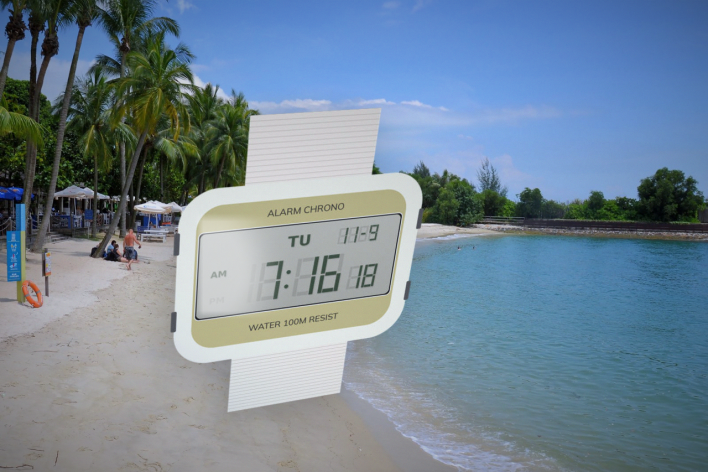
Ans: 7:16:18
